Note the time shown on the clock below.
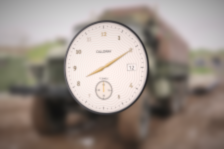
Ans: 8:10
